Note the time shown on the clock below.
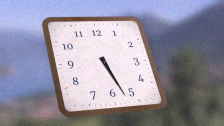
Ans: 5:27
